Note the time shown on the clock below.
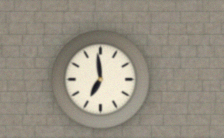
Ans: 6:59
